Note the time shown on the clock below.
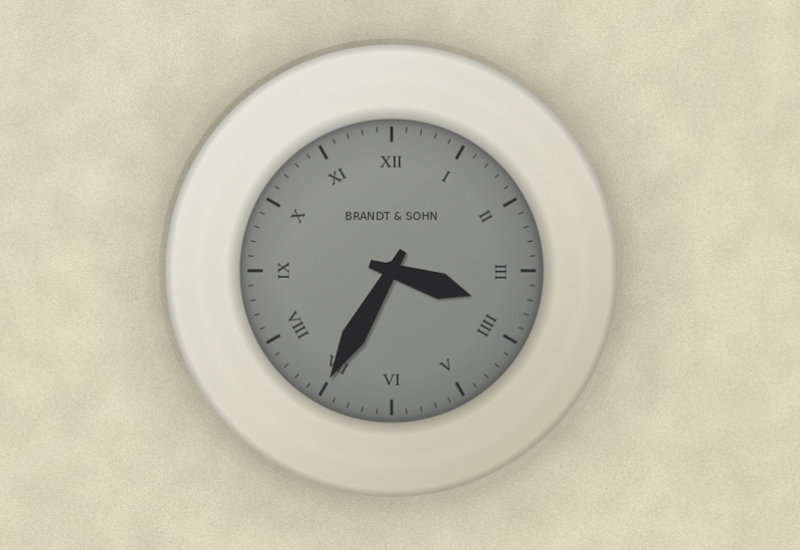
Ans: 3:35
